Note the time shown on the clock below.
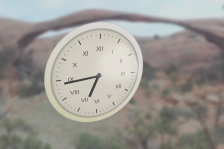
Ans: 6:44
